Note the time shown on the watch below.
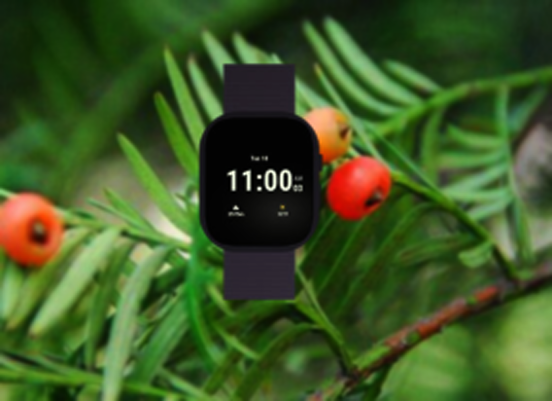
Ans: 11:00
